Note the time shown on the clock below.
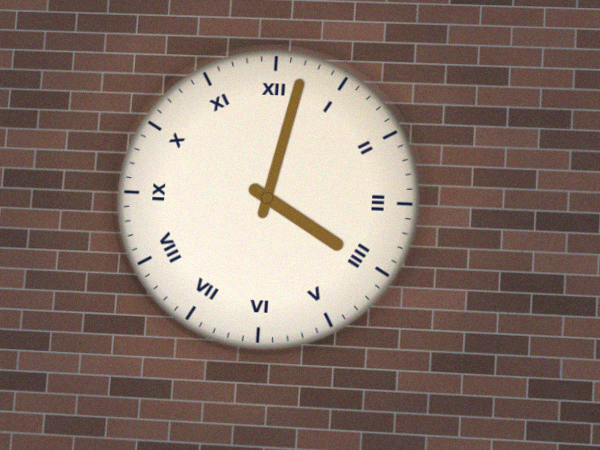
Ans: 4:02
